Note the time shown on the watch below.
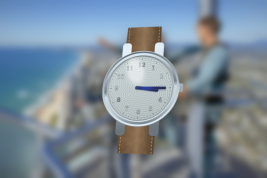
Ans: 3:15
